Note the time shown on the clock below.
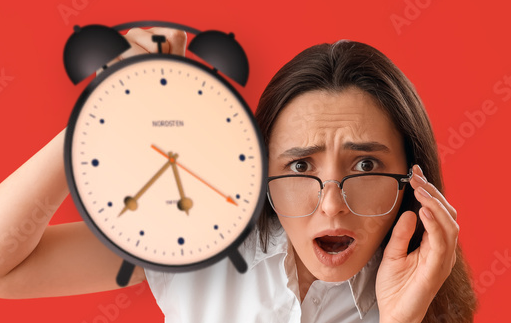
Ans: 5:38:21
